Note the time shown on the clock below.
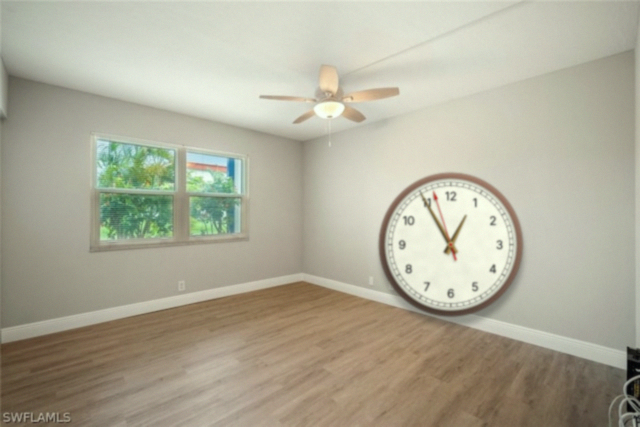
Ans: 12:54:57
